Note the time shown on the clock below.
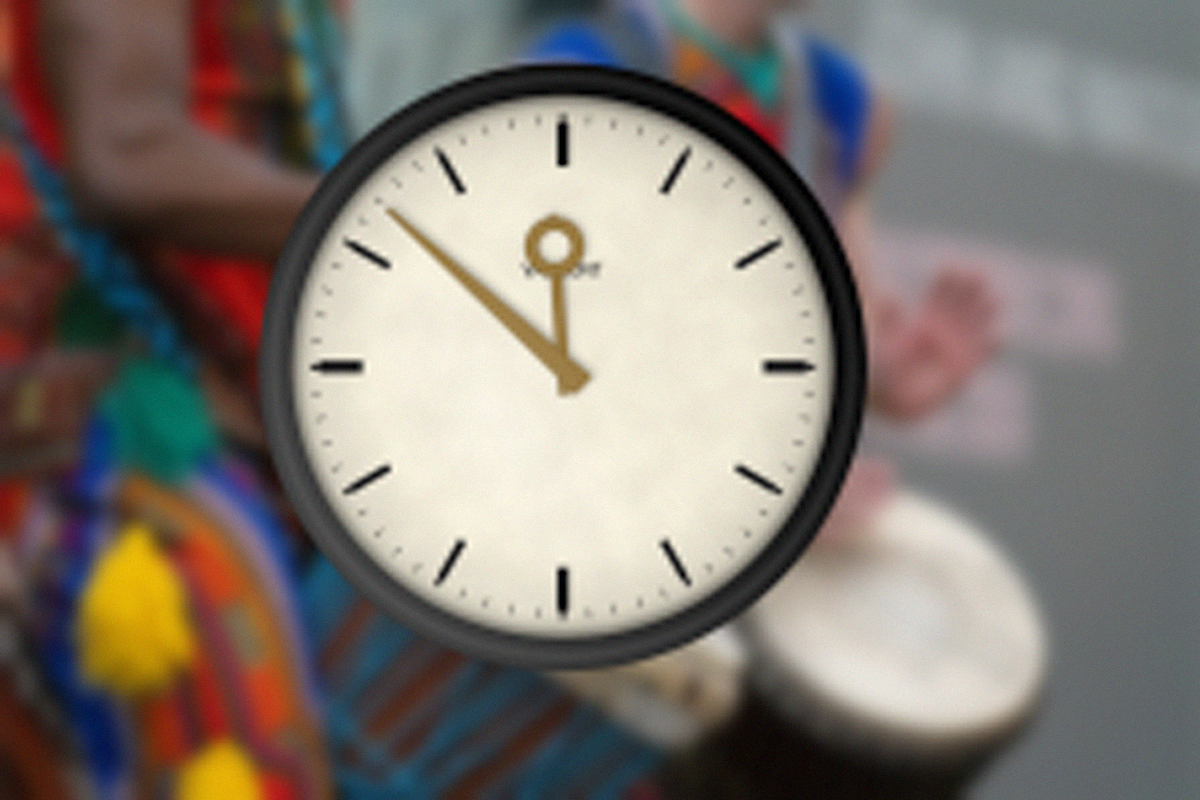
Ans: 11:52
